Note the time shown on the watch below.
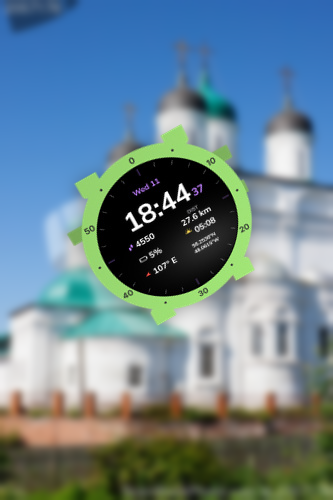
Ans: 18:44:37
